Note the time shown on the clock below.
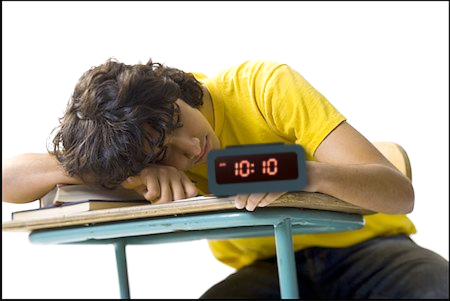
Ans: 10:10
